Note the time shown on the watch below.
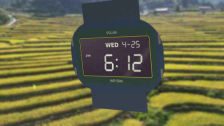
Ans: 6:12
